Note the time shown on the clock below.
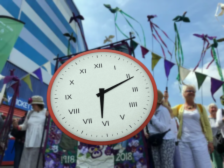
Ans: 6:11
